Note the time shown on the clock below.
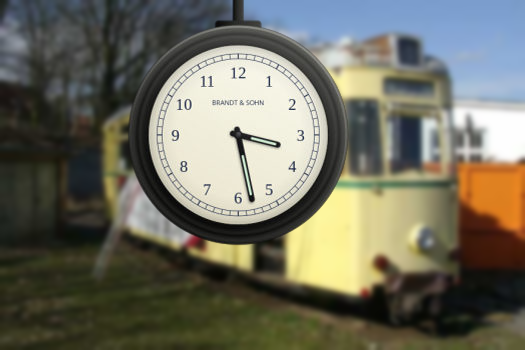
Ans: 3:28
